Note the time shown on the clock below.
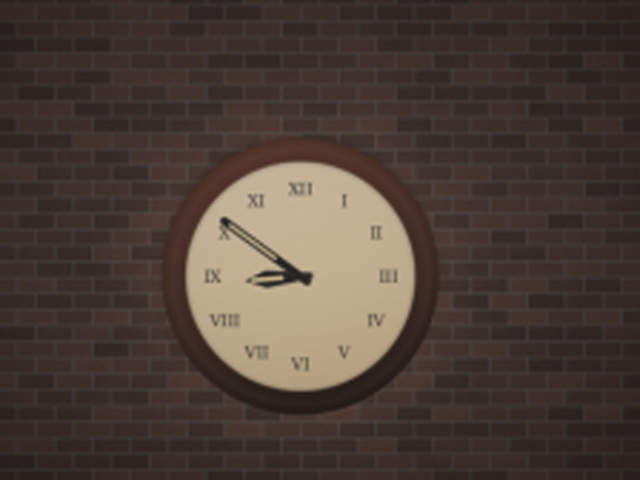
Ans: 8:51
